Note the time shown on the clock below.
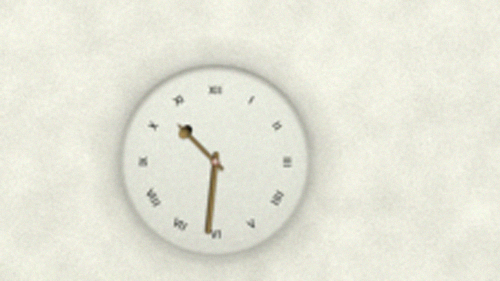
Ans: 10:31
